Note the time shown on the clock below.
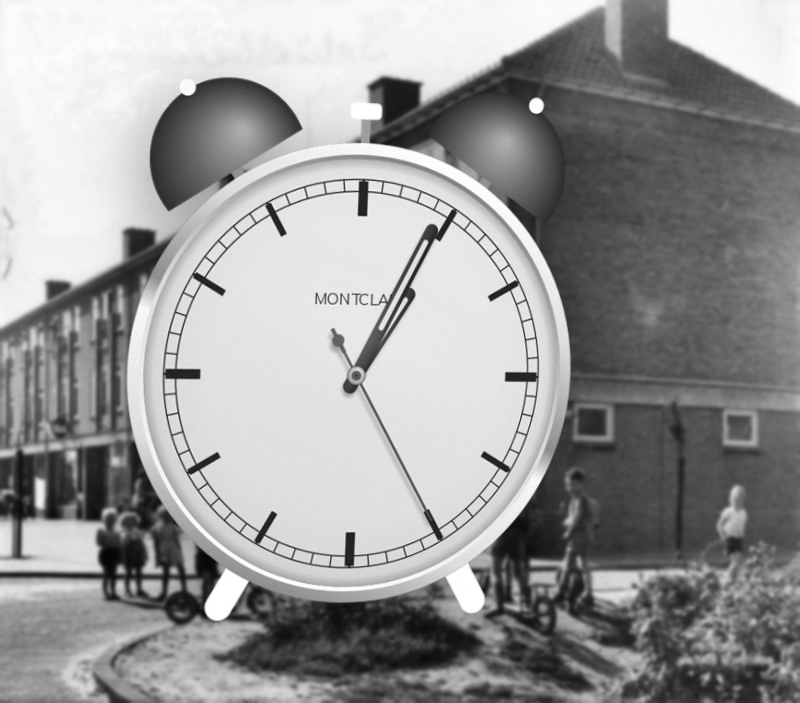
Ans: 1:04:25
